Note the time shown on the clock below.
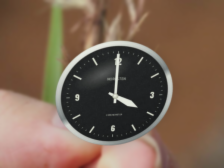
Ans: 4:00
